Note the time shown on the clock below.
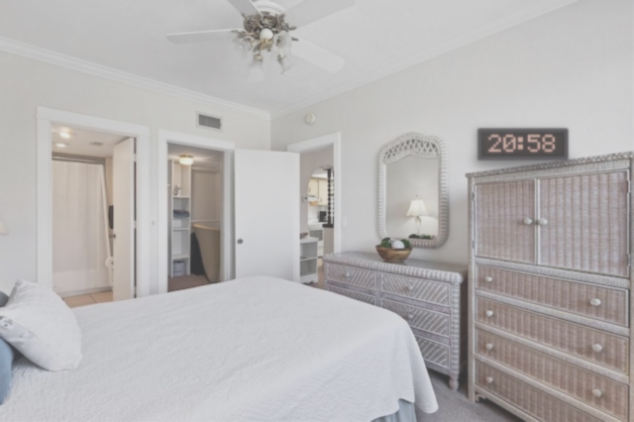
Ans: 20:58
